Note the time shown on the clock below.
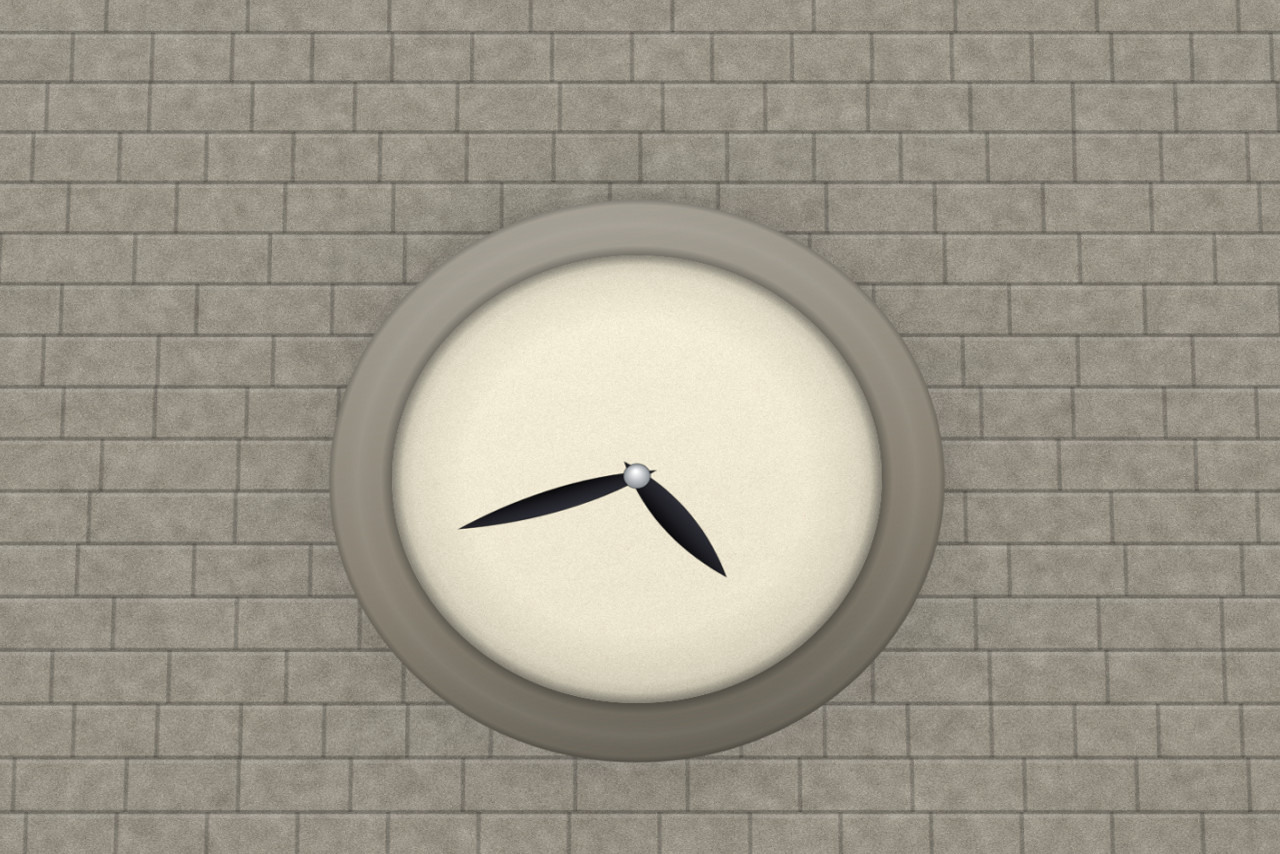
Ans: 4:42
